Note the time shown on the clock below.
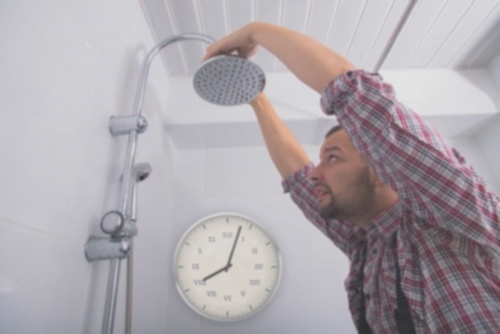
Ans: 8:03
